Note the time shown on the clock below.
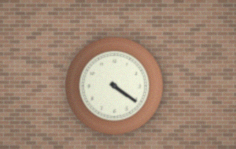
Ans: 4:21
